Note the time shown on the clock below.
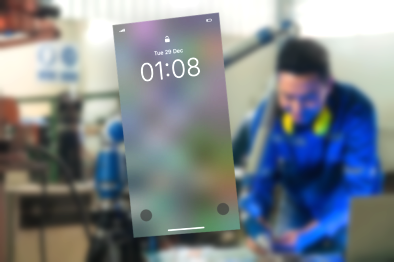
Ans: 1:08
